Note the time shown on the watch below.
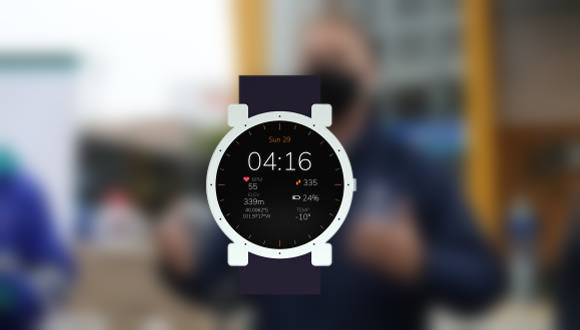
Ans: 4:16
